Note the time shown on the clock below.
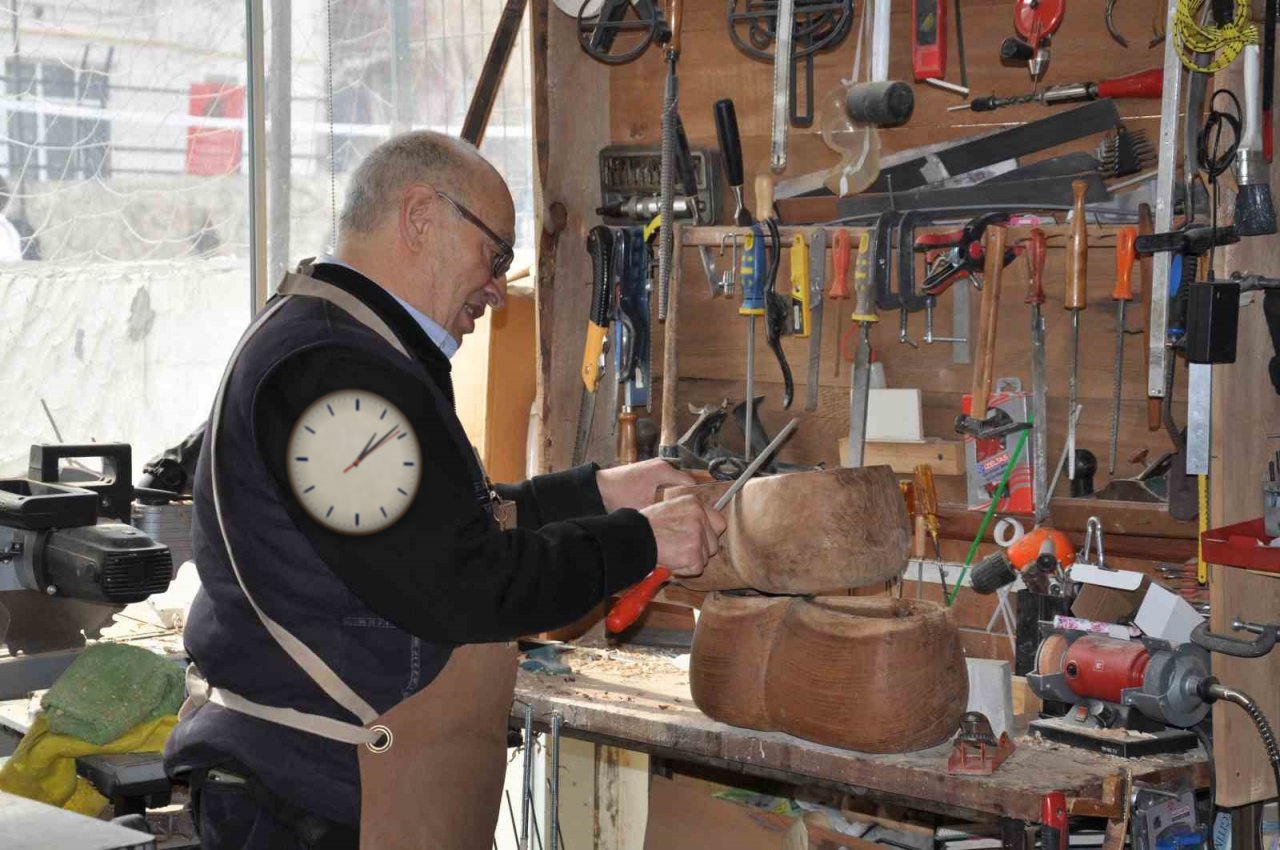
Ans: 1:08:09
